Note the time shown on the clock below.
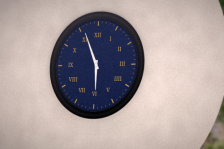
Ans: 5:56
